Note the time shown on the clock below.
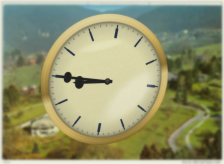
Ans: 8:45
